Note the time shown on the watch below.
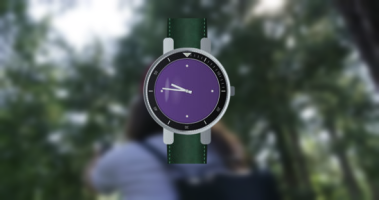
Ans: 9:46
